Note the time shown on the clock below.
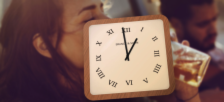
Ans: 12:59
